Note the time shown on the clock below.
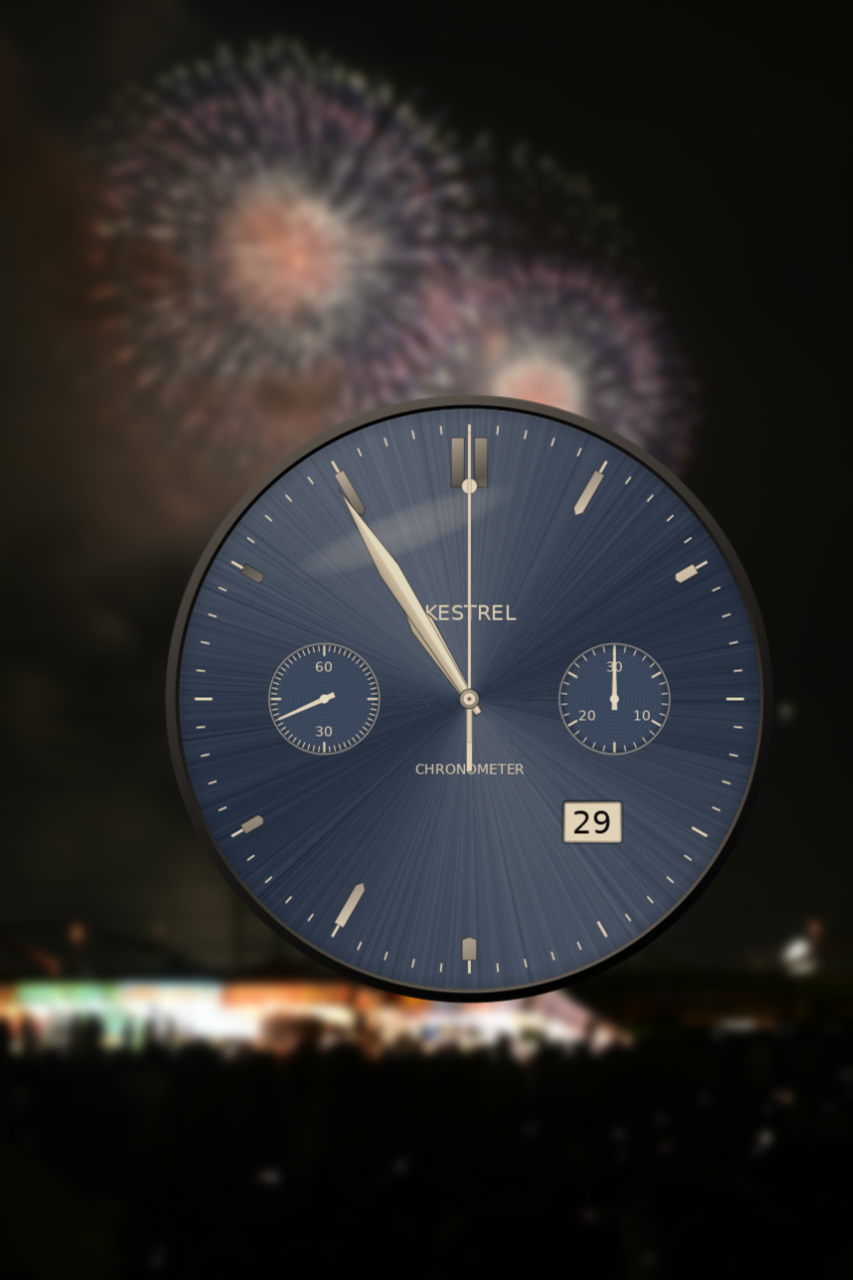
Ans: 10:54:41
